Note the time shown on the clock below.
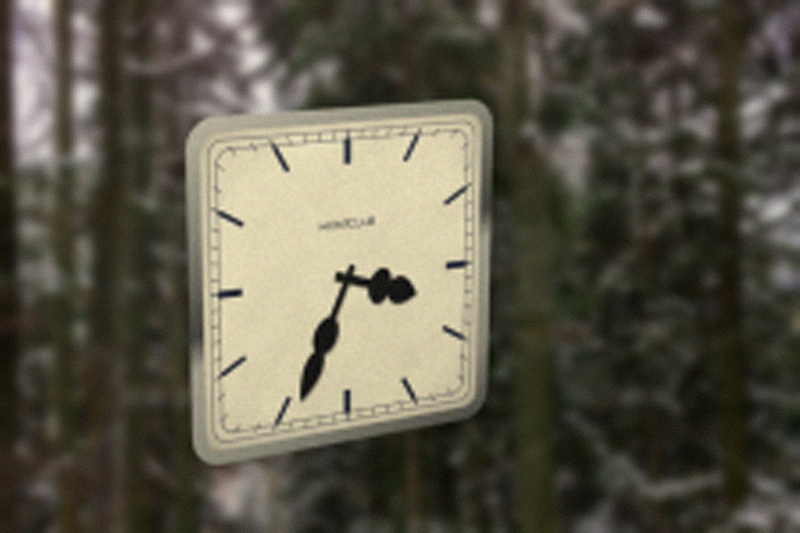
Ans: 3:34
